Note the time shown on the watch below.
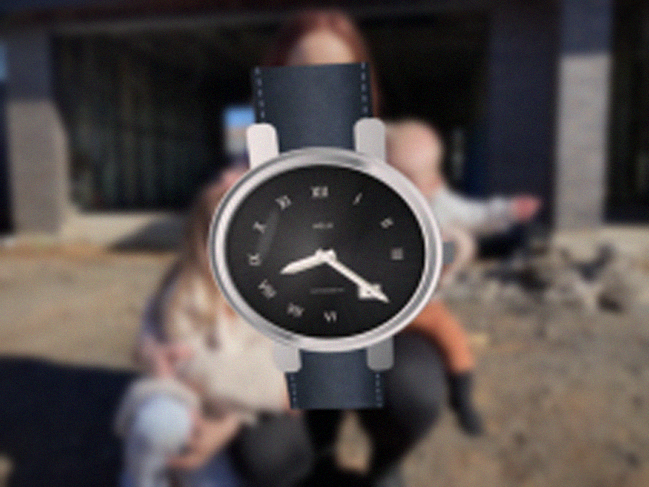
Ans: 8:22
